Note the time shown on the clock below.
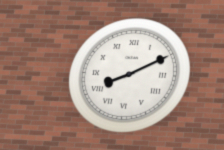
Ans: 8:10
